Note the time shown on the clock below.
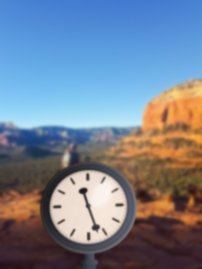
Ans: 11:27
